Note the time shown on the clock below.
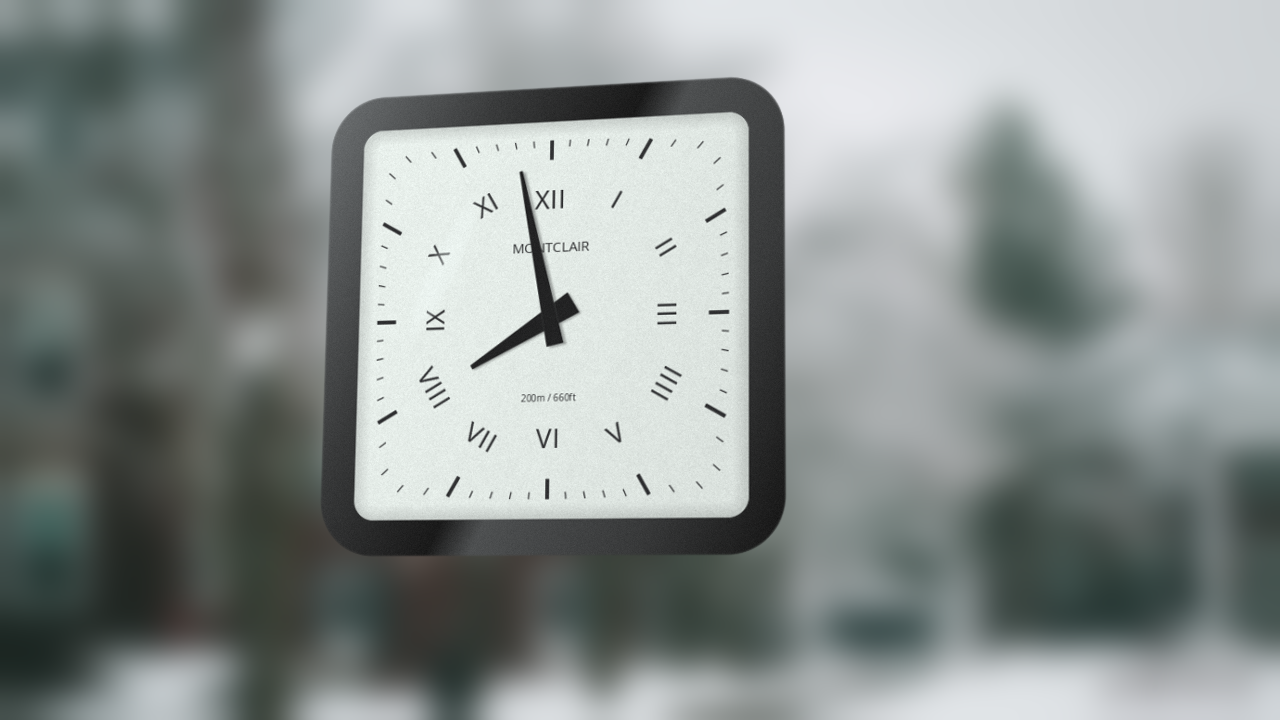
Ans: 7:58
